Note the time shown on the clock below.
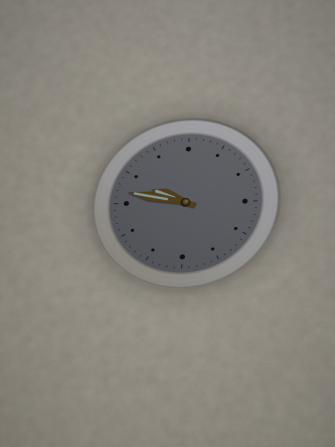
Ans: 9:47
